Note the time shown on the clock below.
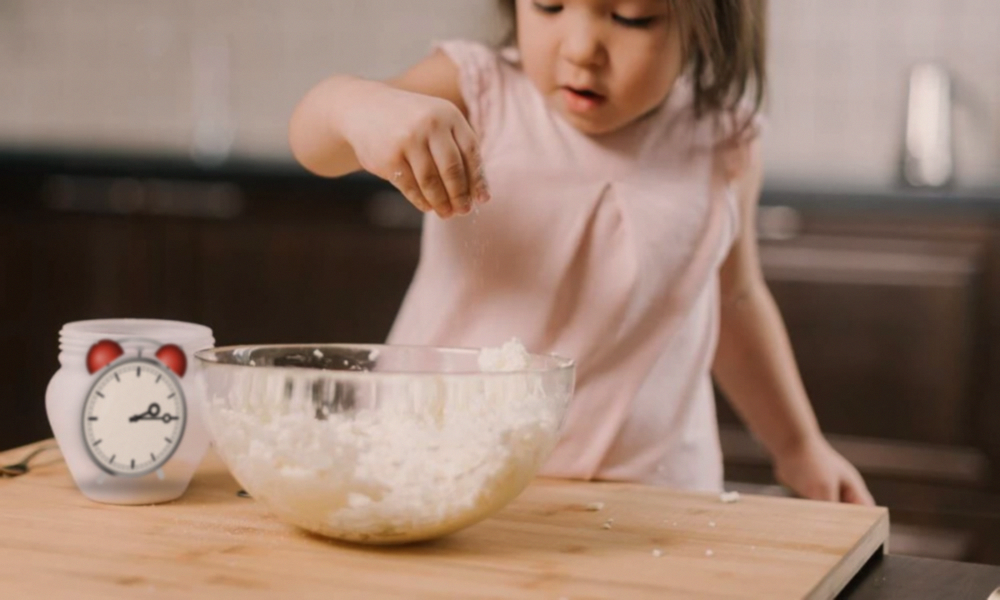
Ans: 2:15
